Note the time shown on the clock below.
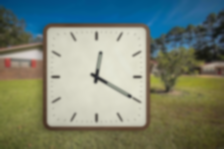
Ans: 12:20
